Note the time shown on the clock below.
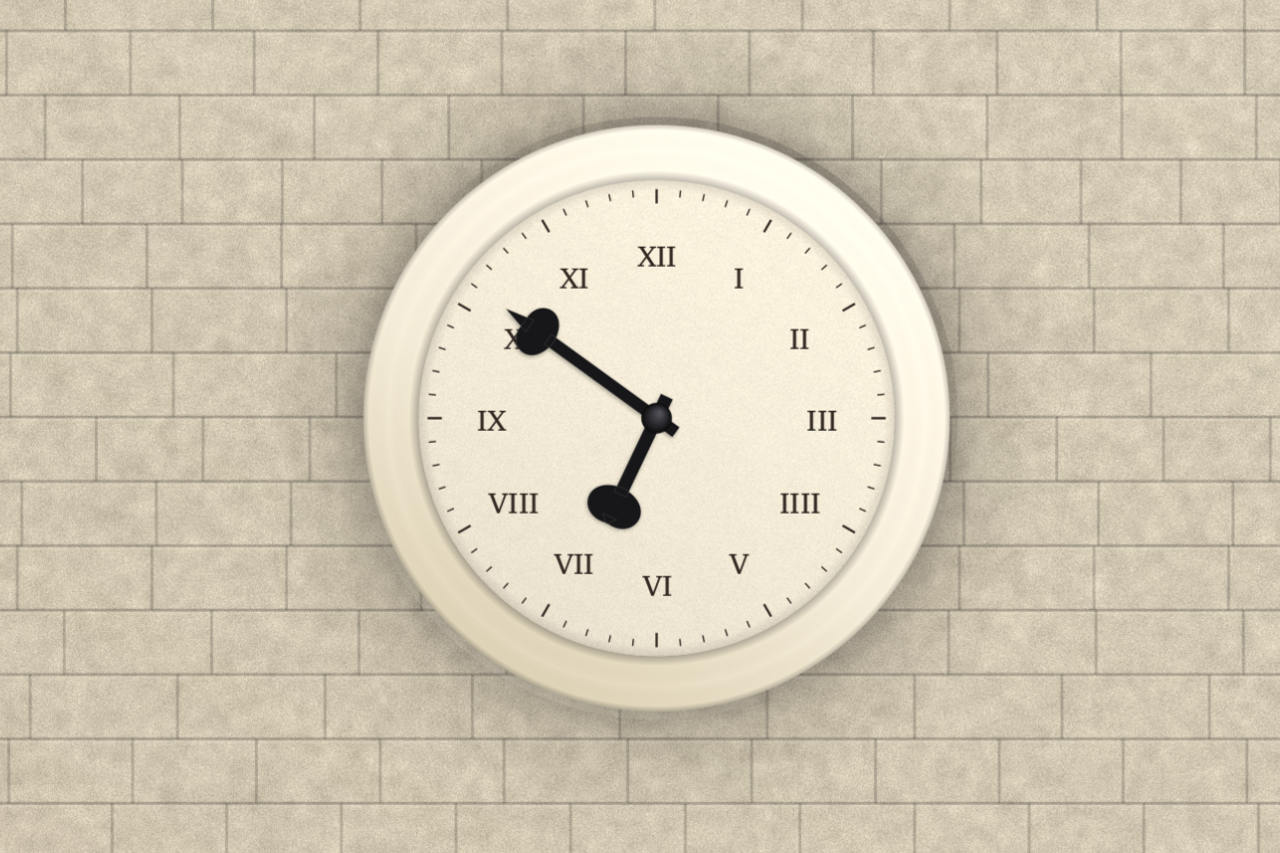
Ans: 6:51
